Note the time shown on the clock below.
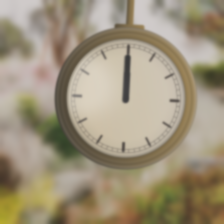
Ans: 12:00
